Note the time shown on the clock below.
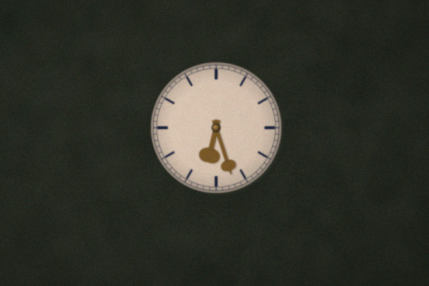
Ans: 6:27
